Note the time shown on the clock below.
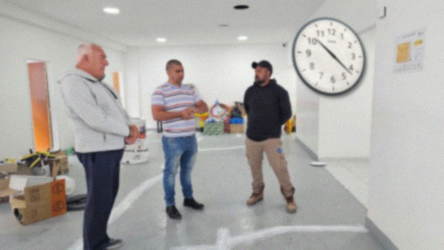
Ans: 10:22
